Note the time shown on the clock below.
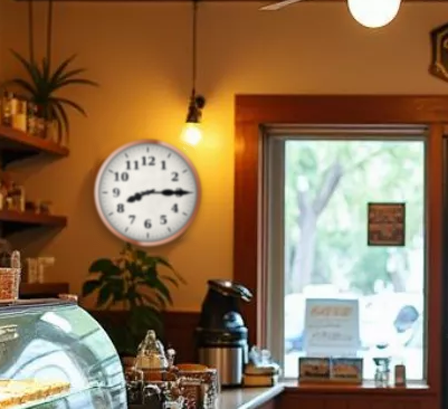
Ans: 8:15
